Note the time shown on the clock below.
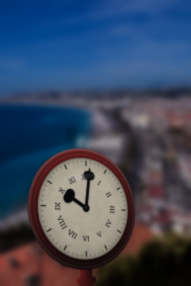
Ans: 10:01
